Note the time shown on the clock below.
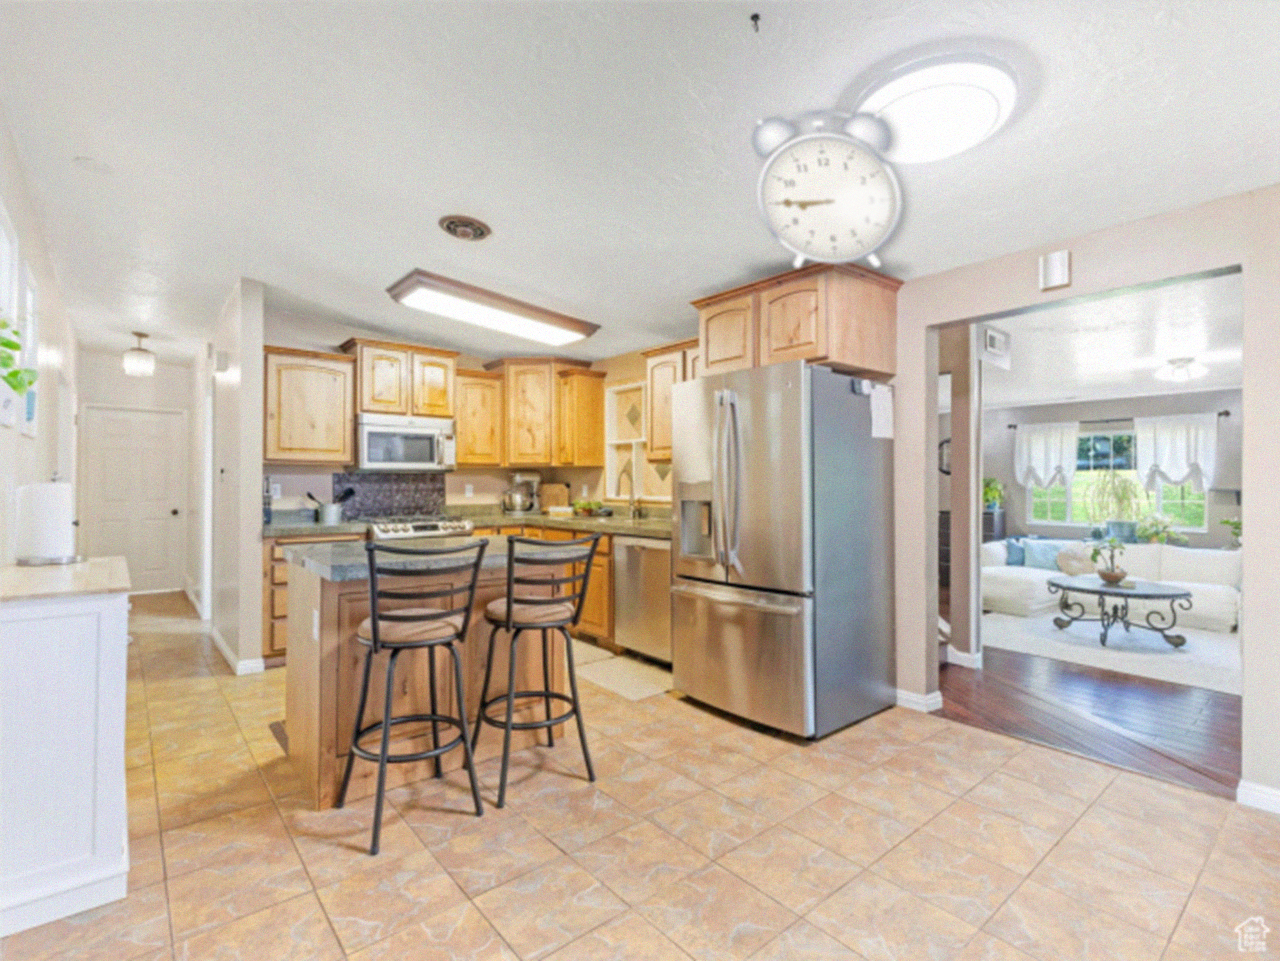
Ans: 8:45
